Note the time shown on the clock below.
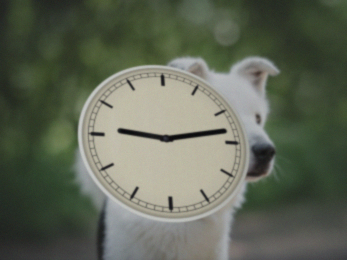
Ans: 9:13
